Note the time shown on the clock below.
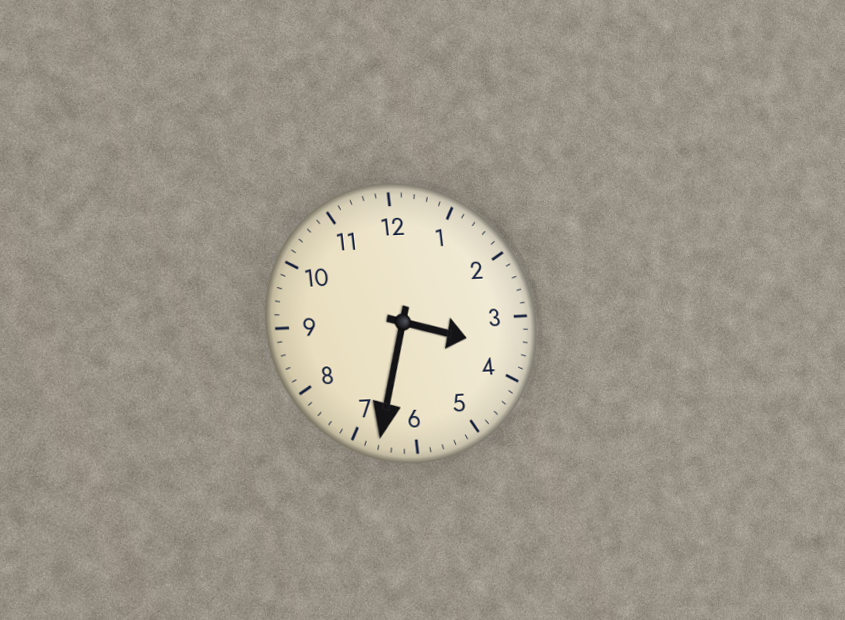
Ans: 3:33
